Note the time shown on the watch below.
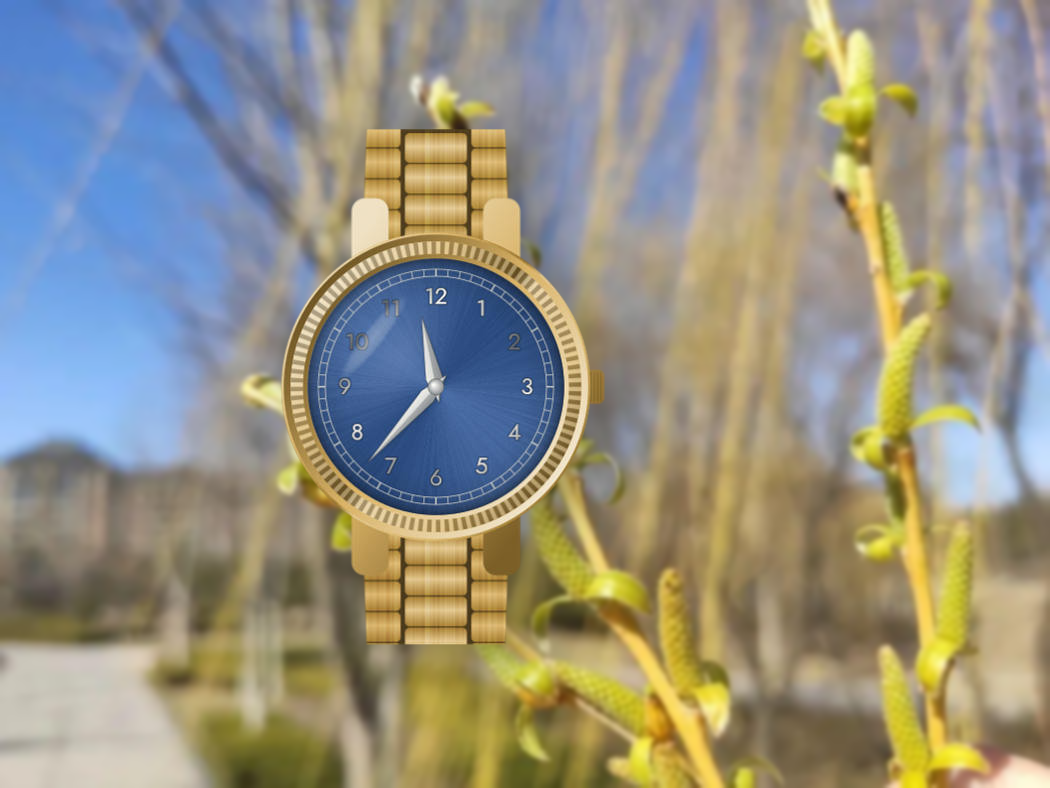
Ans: 11:37
